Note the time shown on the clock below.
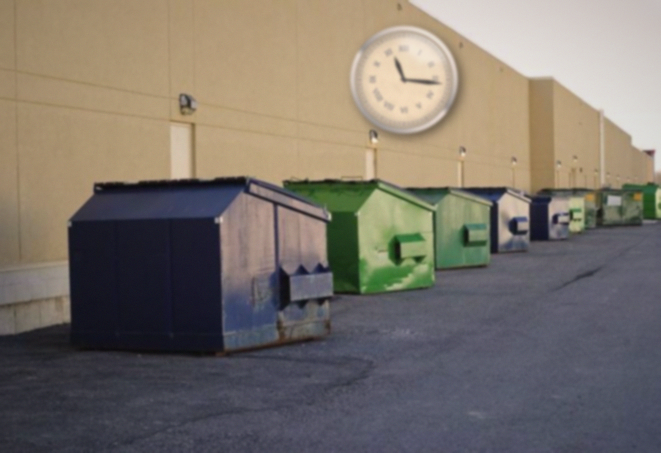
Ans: 11:16
